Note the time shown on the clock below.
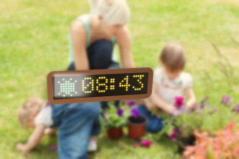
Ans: 8:43
